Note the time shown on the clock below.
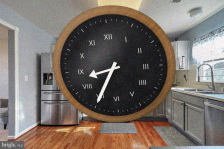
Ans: 8:35
